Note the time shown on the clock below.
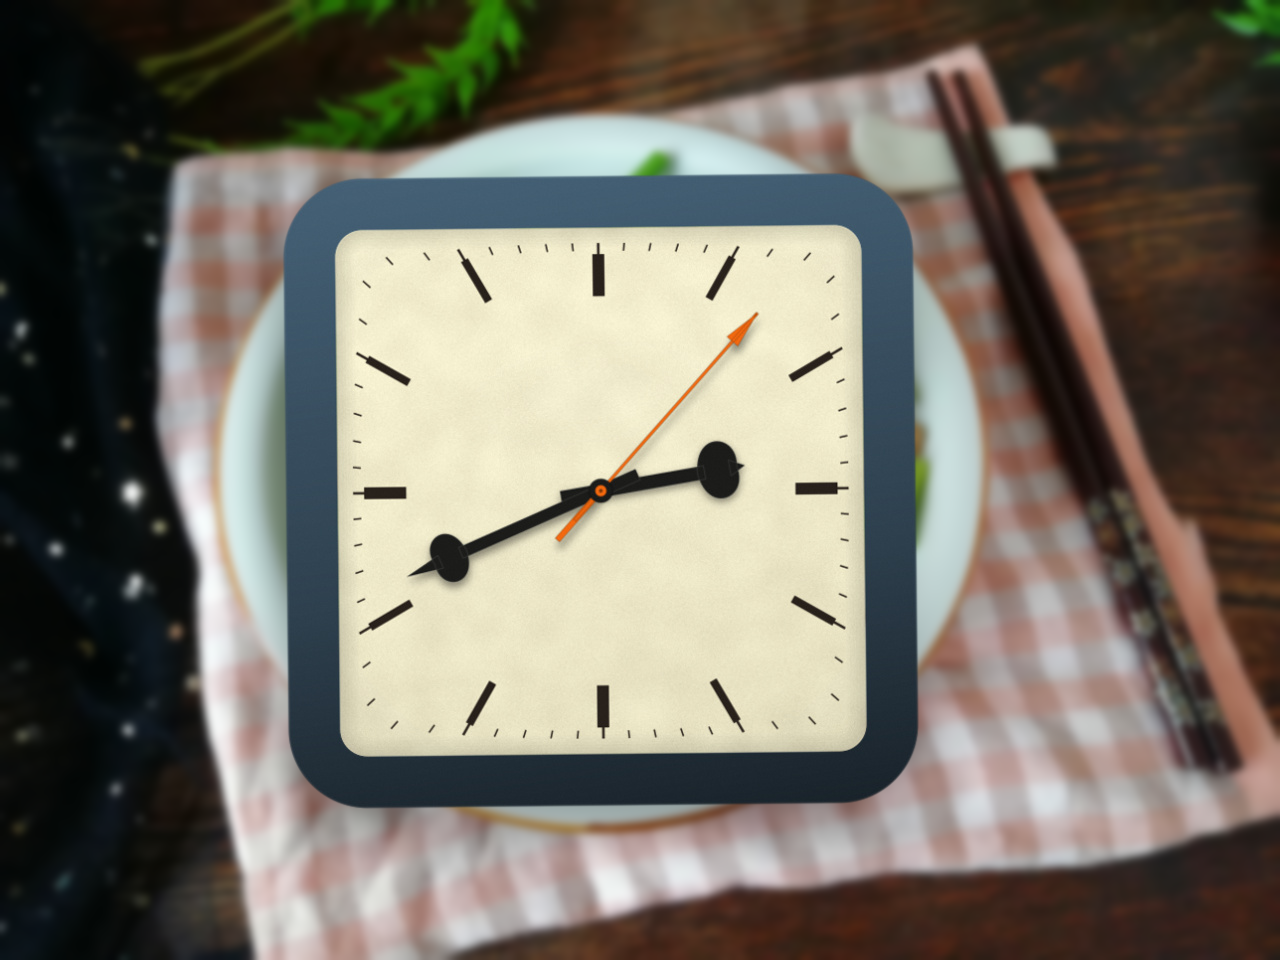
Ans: 2:41:07
